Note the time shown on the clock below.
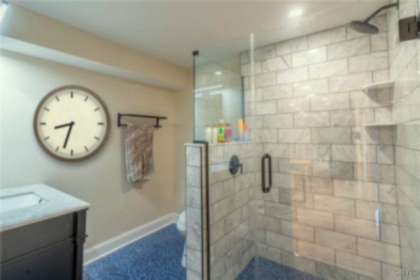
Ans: 8:33
